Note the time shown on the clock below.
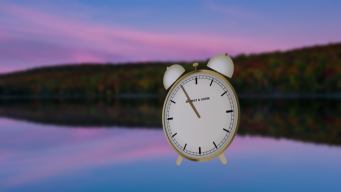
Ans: 10:55
